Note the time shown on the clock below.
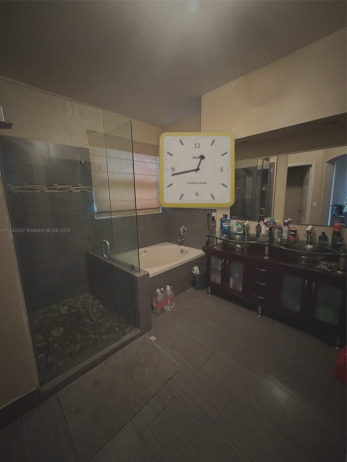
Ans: 12:43
